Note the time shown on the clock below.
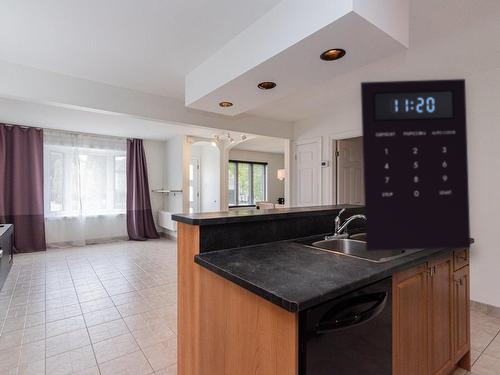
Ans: 11:20
